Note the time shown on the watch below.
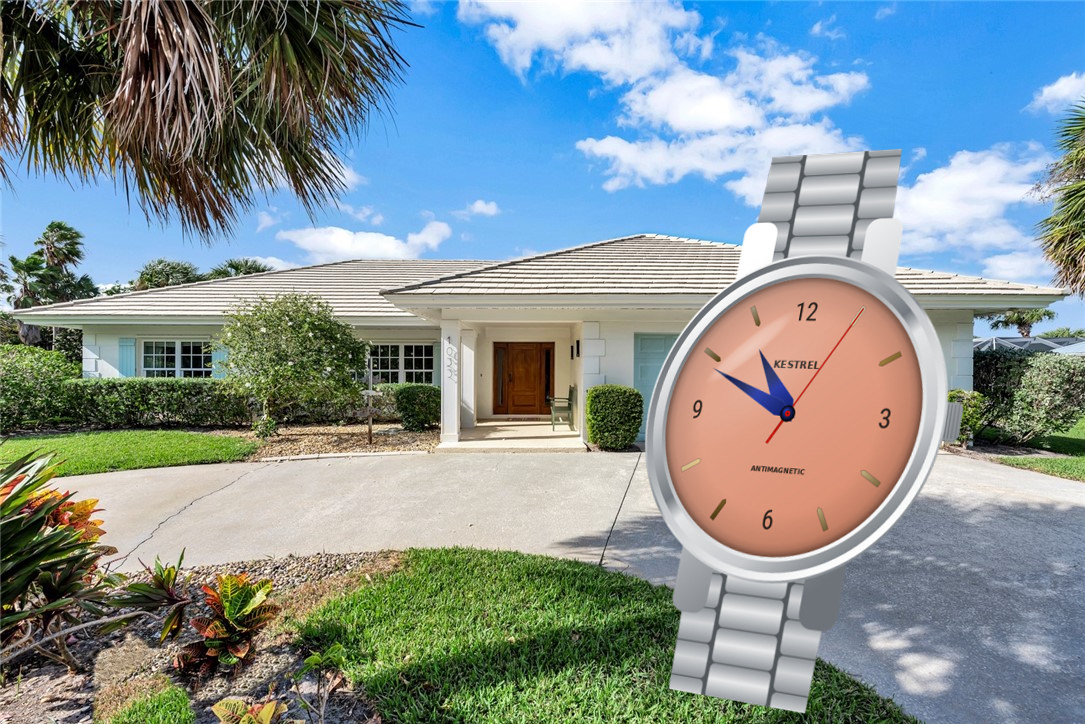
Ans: 10:49:05
